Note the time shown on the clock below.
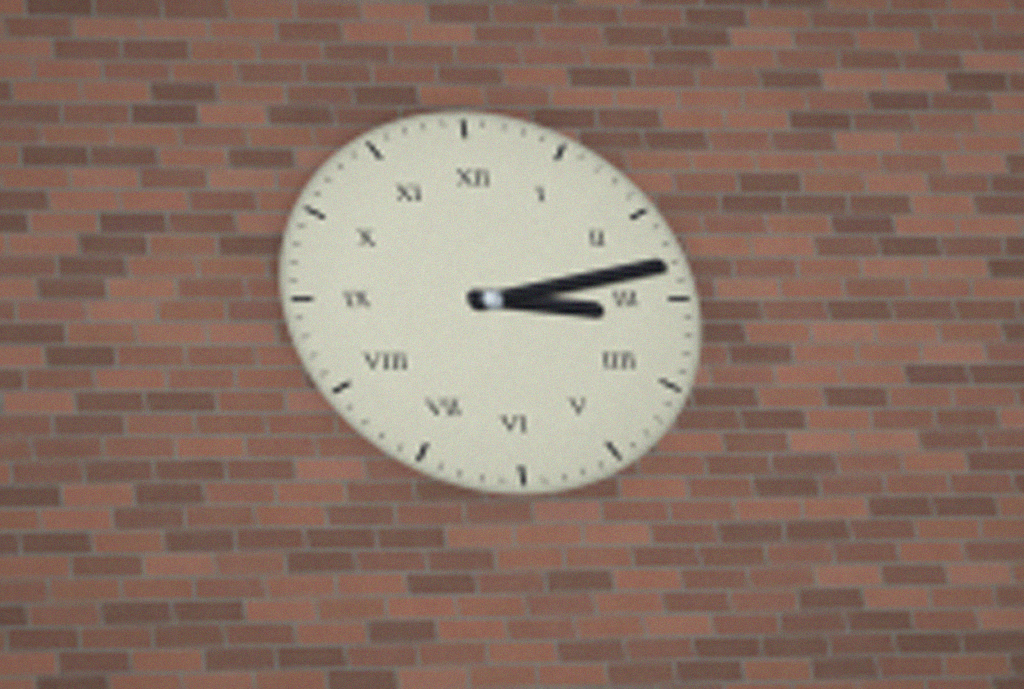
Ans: 3:13
